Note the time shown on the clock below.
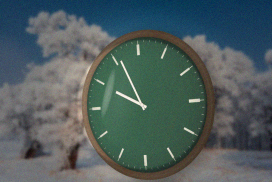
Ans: 9:56
